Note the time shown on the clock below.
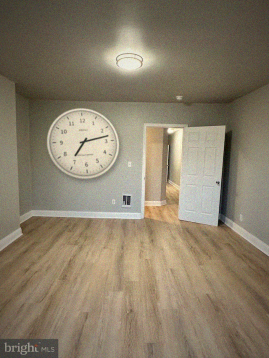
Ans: 7:13
